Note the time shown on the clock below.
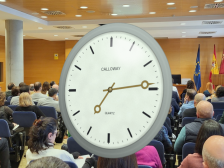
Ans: 7:14
